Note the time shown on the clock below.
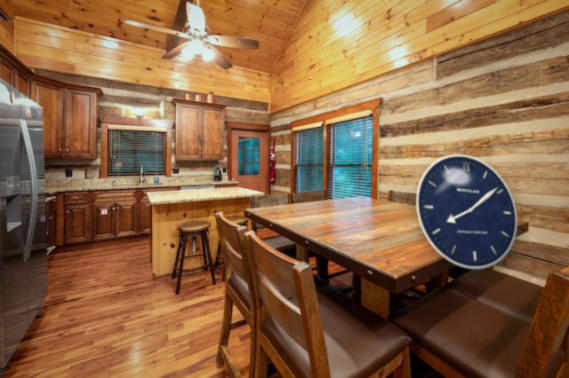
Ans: 8:09
